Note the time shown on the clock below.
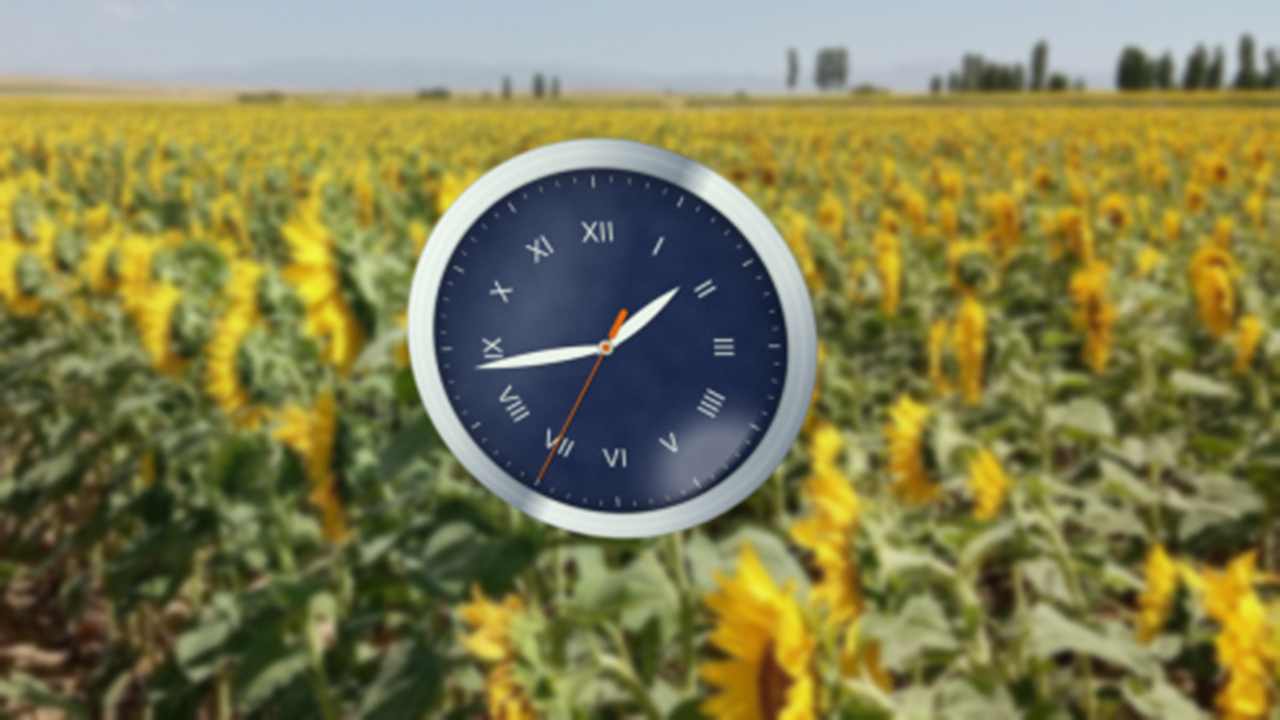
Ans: 1:43:35
